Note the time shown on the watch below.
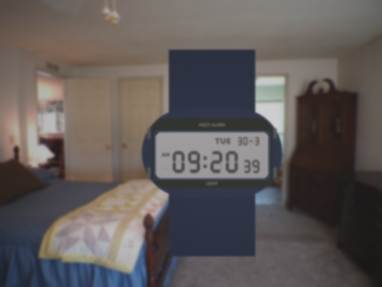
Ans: 9:20:39
